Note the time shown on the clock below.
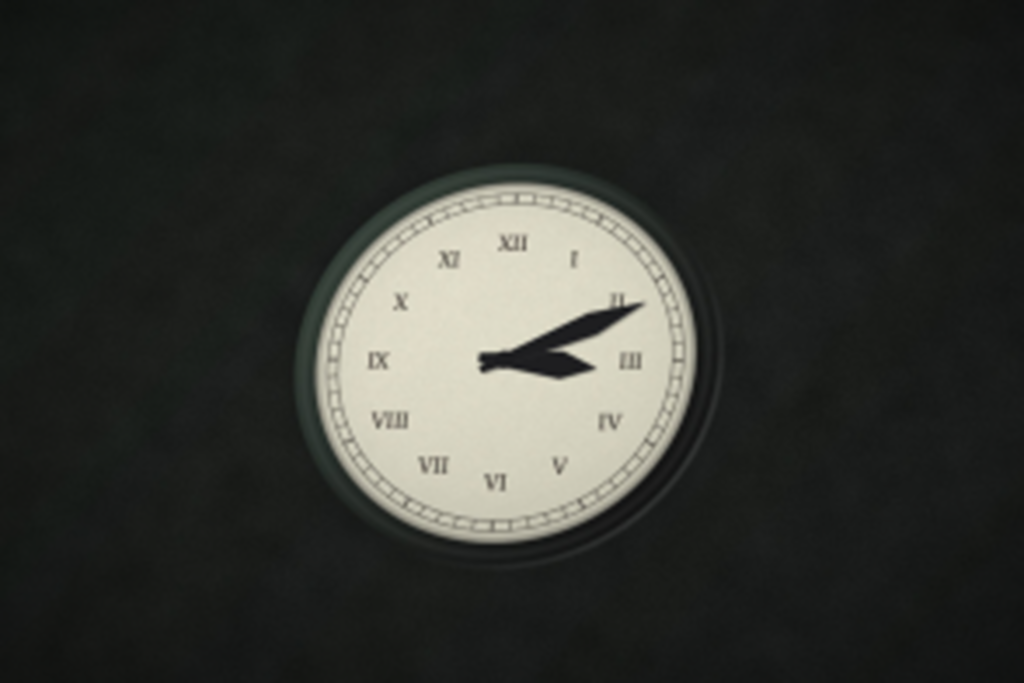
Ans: 3:11
